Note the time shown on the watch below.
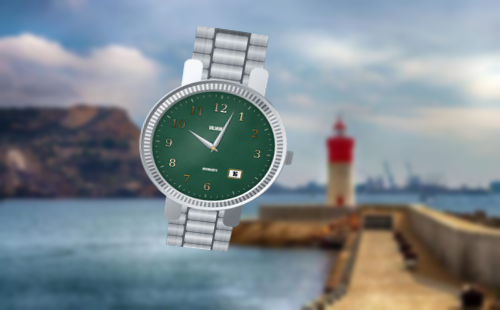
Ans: 10:03
